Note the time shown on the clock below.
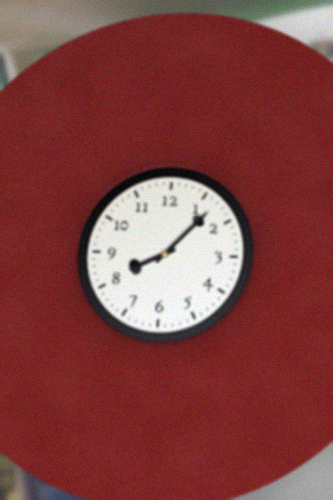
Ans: 8:07
